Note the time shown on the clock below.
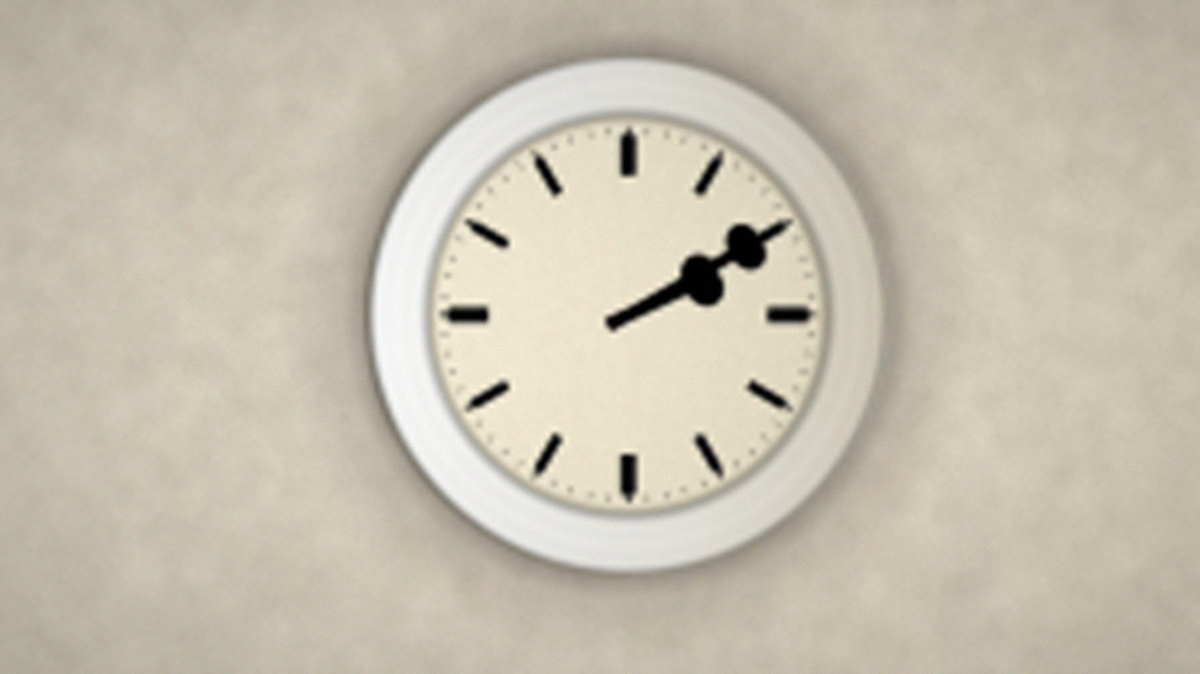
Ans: 2:10
